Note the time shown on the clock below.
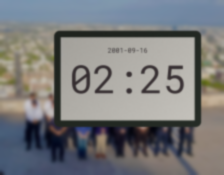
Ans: 2:25
